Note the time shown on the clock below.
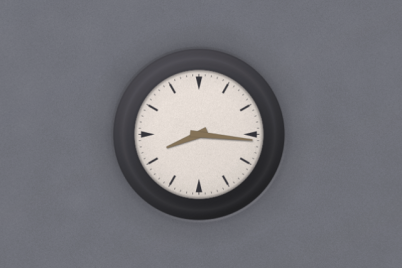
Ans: 8:16
